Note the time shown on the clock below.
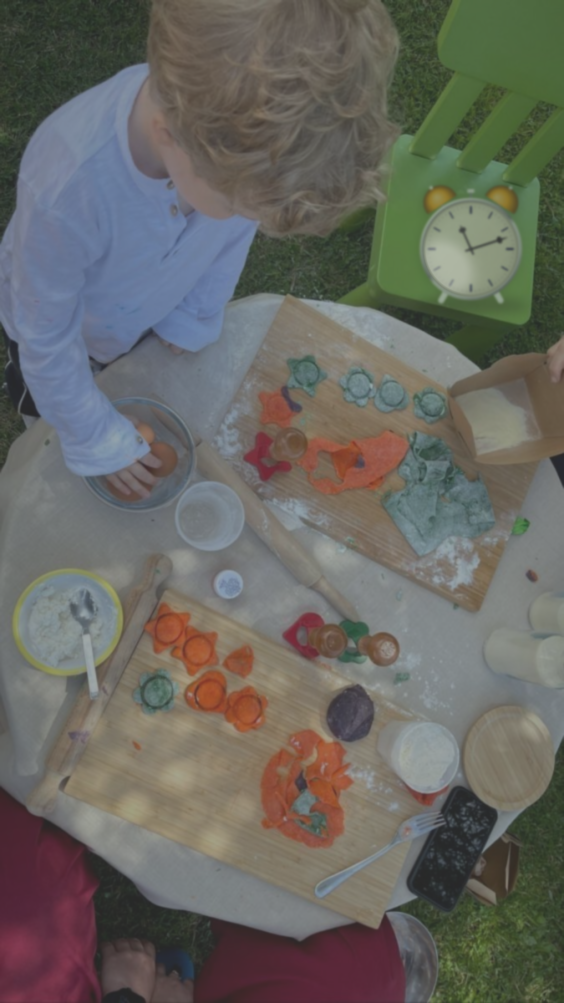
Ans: 11:12
